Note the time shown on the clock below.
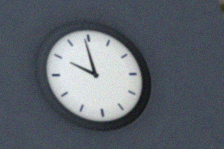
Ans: 9:59
